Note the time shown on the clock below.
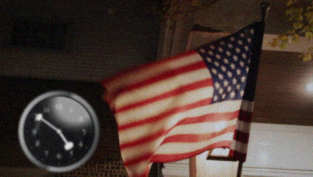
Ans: 4:51
